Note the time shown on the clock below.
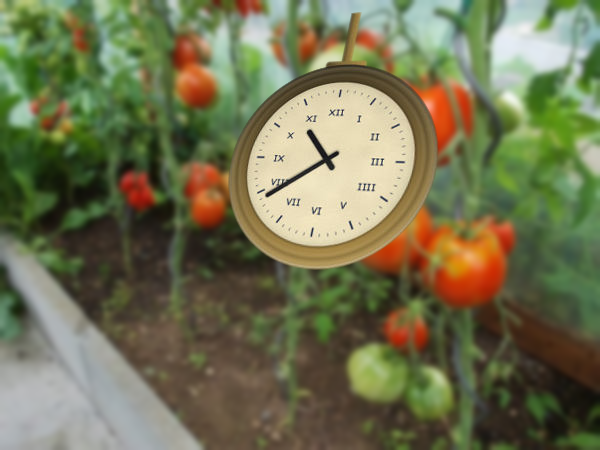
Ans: 10:39
